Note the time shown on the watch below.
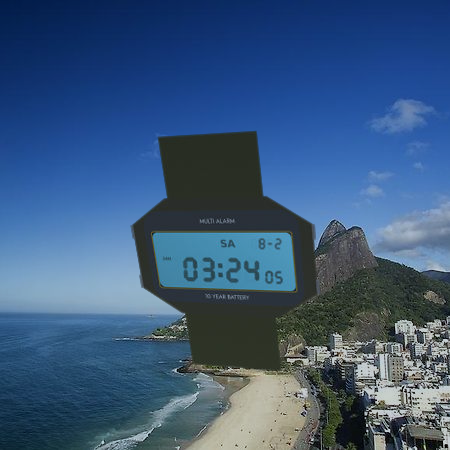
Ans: 3:24:05
